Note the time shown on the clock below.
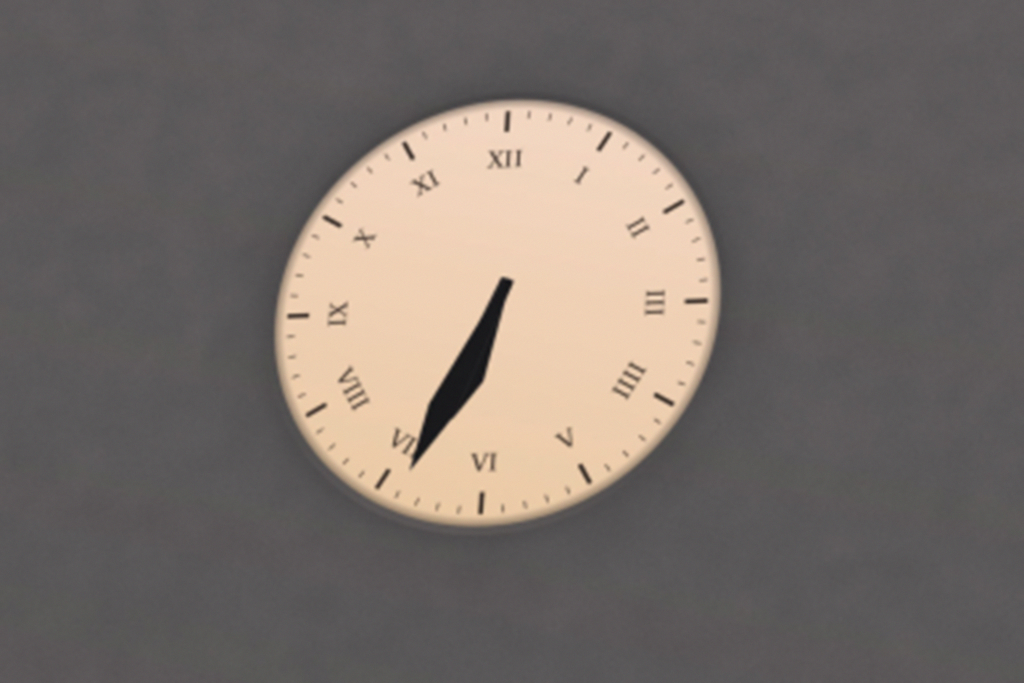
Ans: 6:34
